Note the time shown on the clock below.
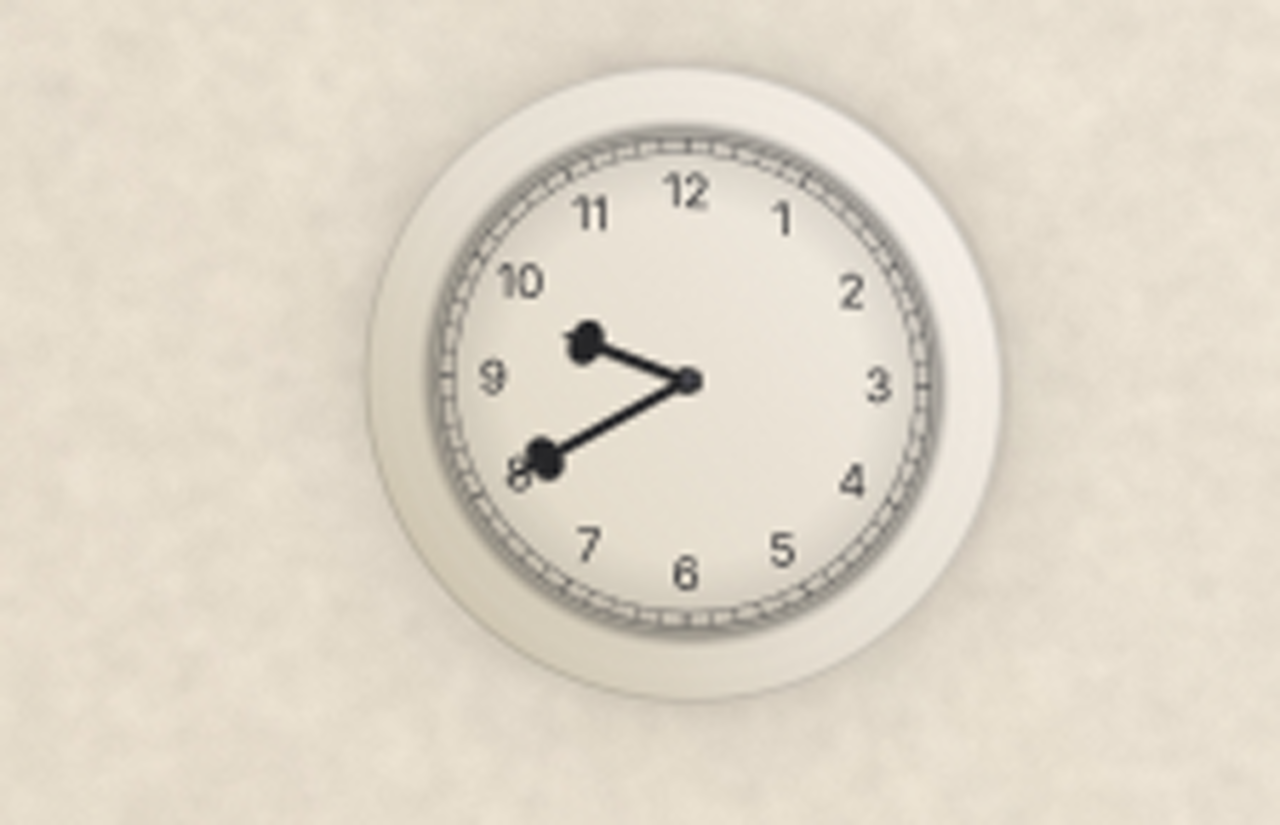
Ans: 9:40
